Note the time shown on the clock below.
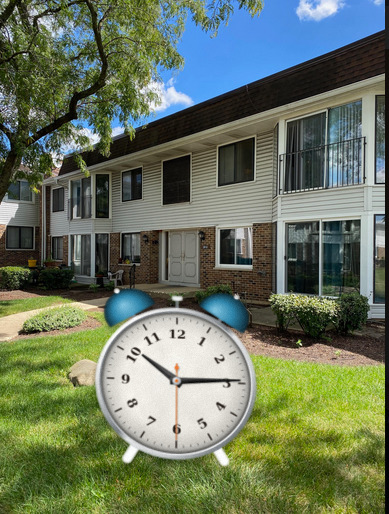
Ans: 10:14:30
